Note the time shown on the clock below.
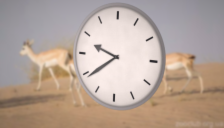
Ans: 9:39
